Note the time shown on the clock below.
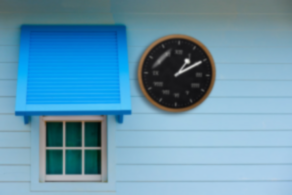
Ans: 1:10
